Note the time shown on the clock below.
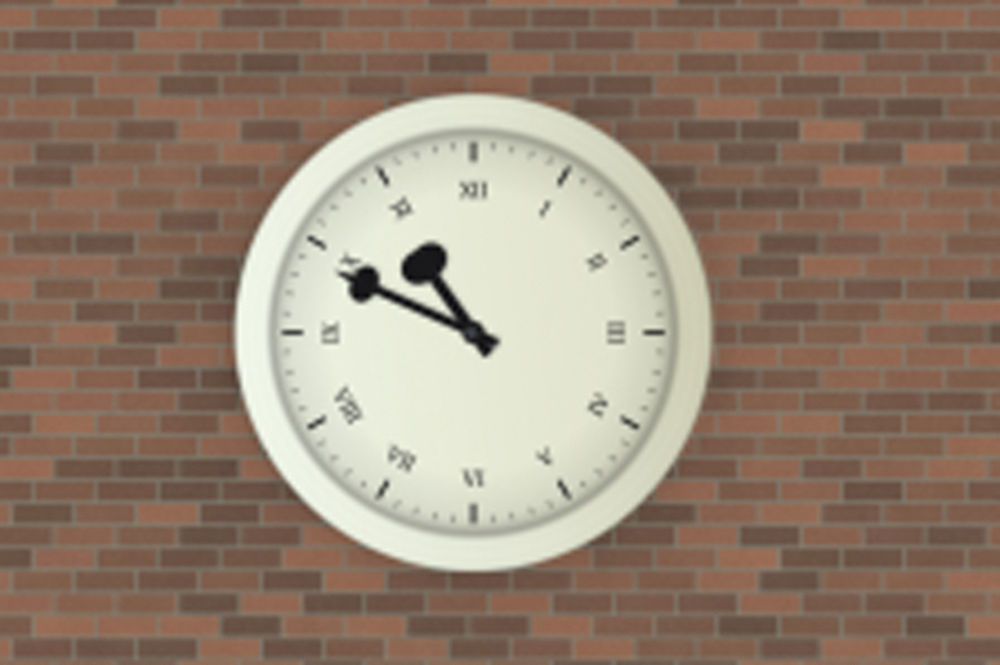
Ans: 10:49
